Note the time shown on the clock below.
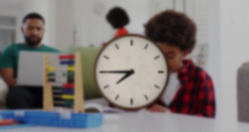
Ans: 7:45
